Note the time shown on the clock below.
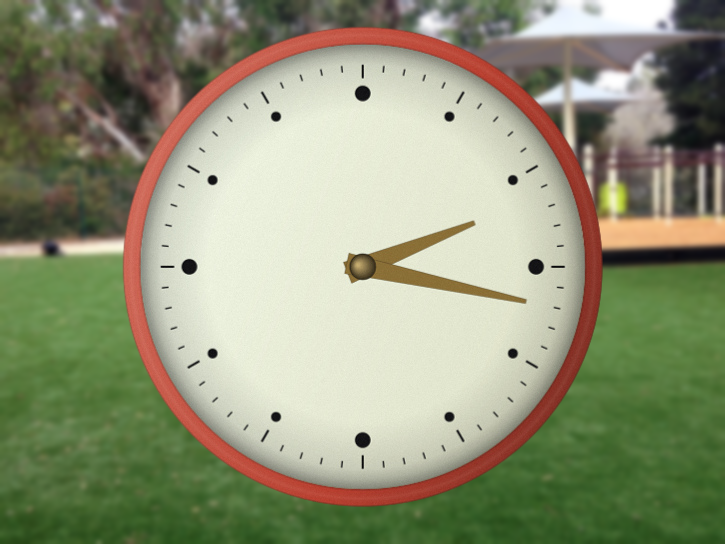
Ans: 2:17
